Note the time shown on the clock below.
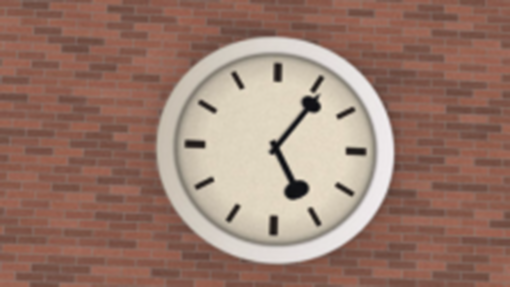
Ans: 5:06
